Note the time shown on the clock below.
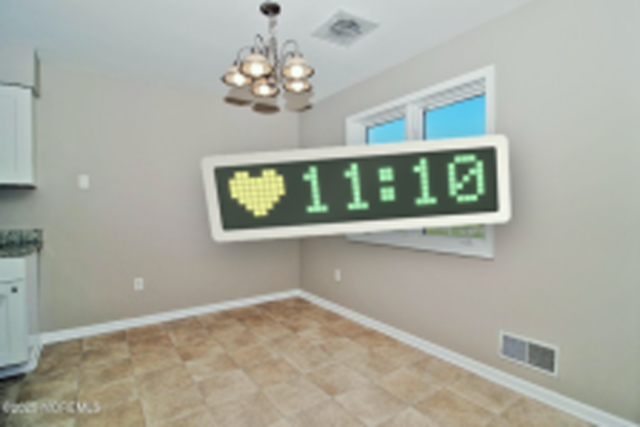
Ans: 11:10
